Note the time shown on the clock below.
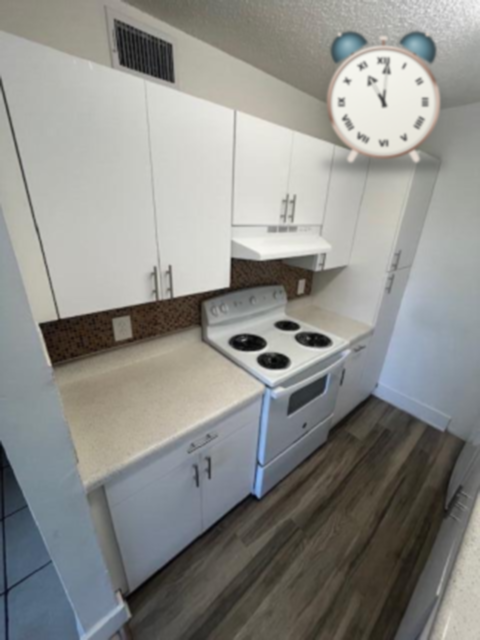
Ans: 11:01
